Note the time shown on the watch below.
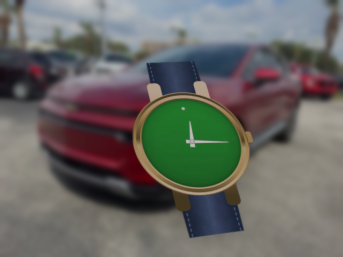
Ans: 12:16
